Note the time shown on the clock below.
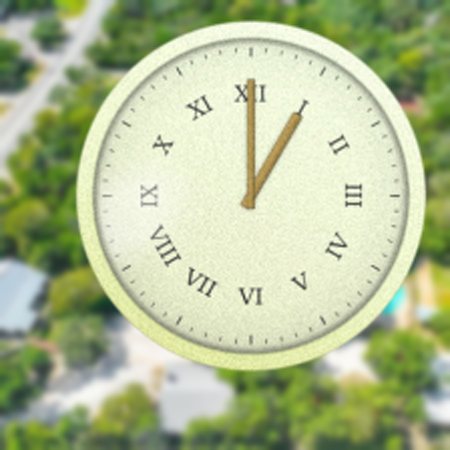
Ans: 1:00
